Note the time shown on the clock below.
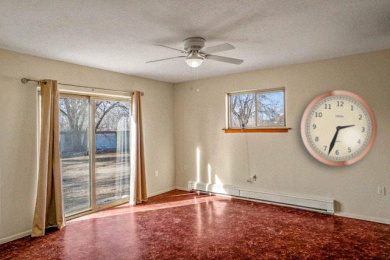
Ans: 2:33
